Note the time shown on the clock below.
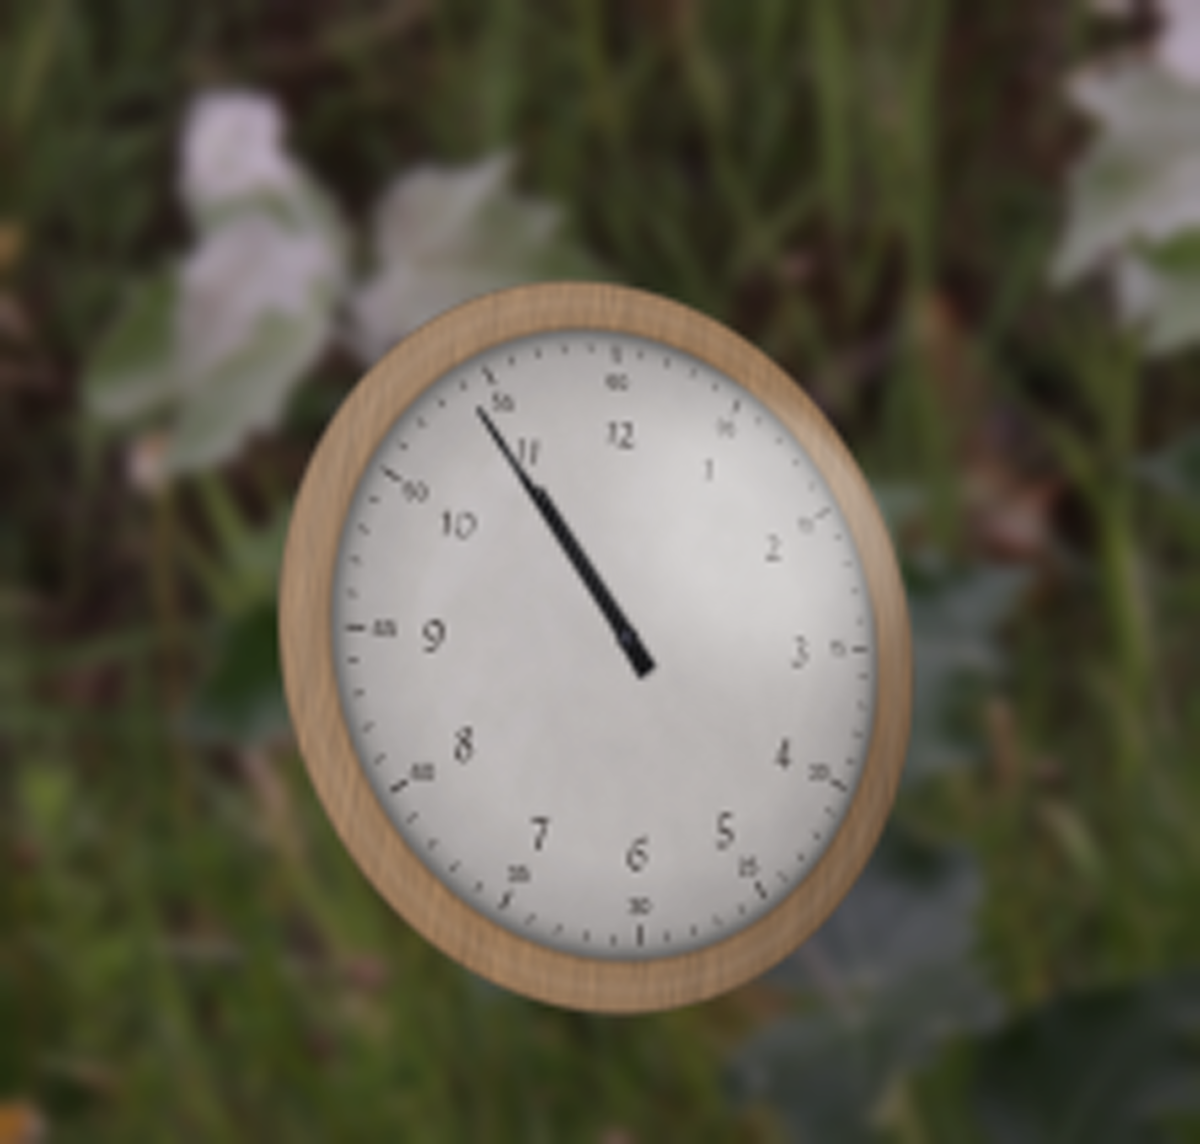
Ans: 10:54
